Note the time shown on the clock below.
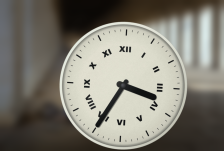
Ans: 3:35
